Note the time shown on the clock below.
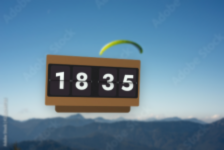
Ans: 18:35
